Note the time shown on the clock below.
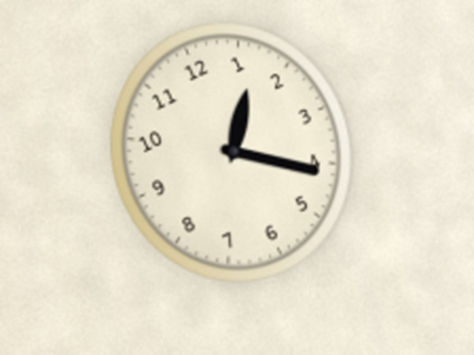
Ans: 1:21
